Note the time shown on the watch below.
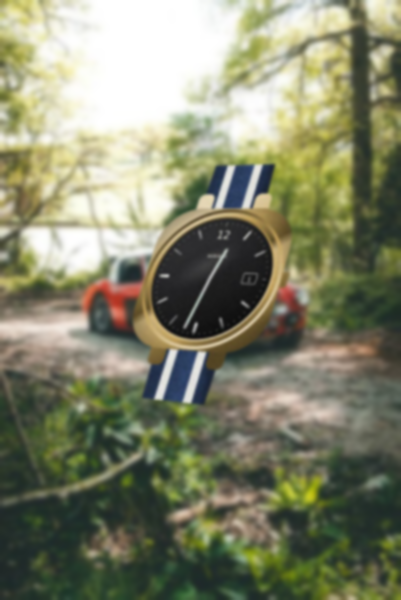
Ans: 12:32
